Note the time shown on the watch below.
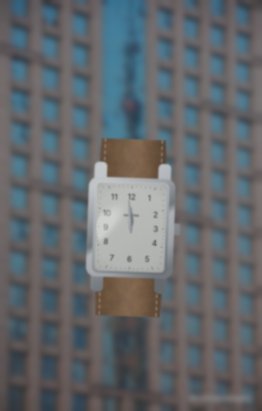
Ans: 11:59
